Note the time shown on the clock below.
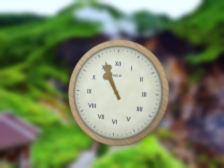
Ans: 10:56
